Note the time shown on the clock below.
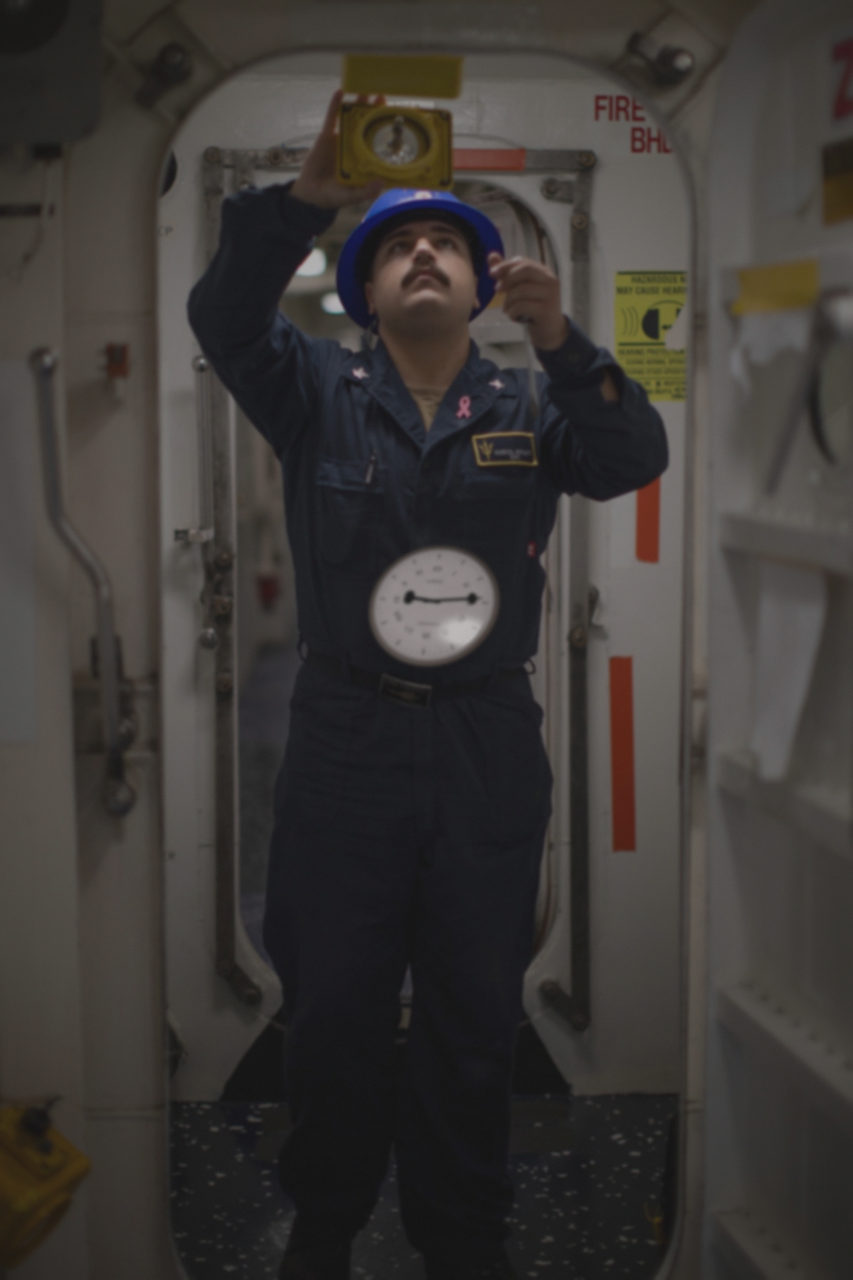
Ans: 9:14
